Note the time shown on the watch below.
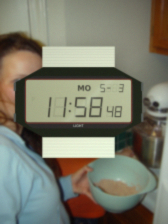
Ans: 11:58:48
